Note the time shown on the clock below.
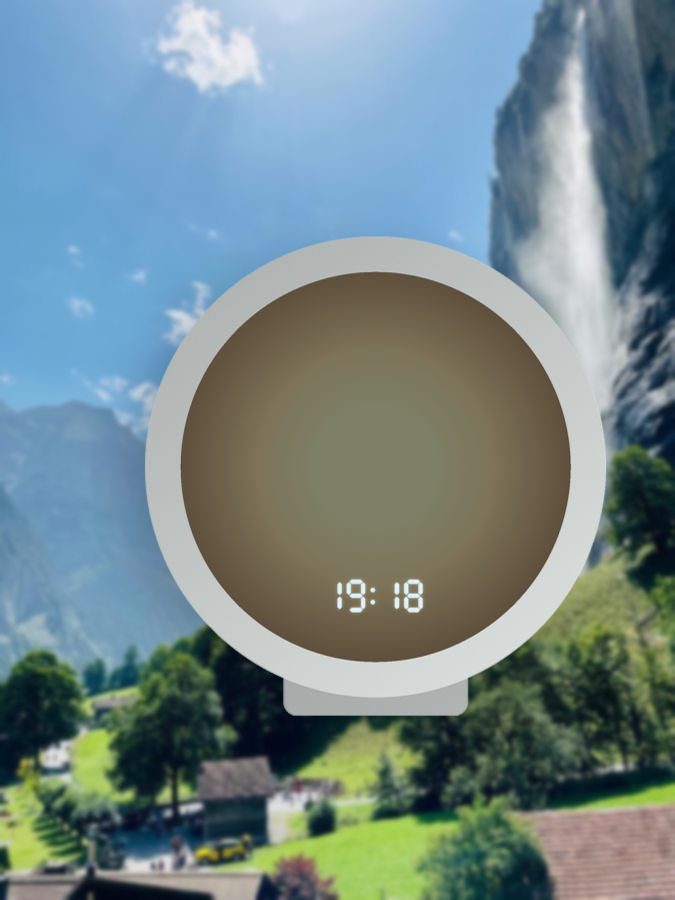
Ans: 19:18
